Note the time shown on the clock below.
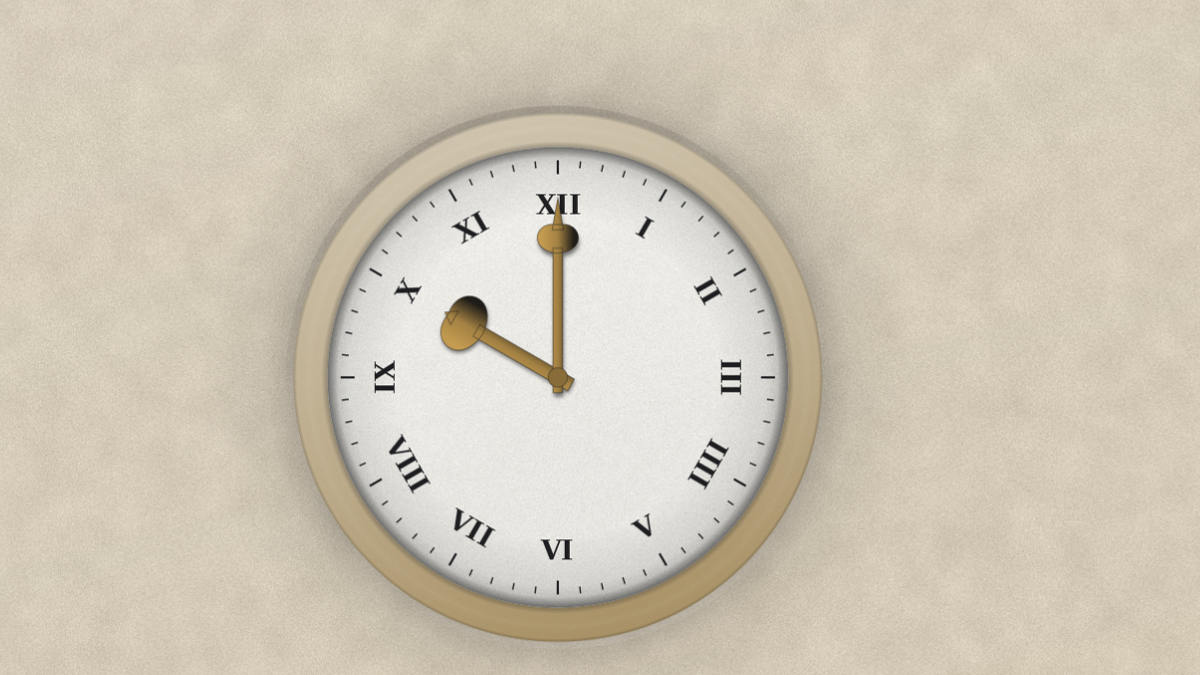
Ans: 10:00
